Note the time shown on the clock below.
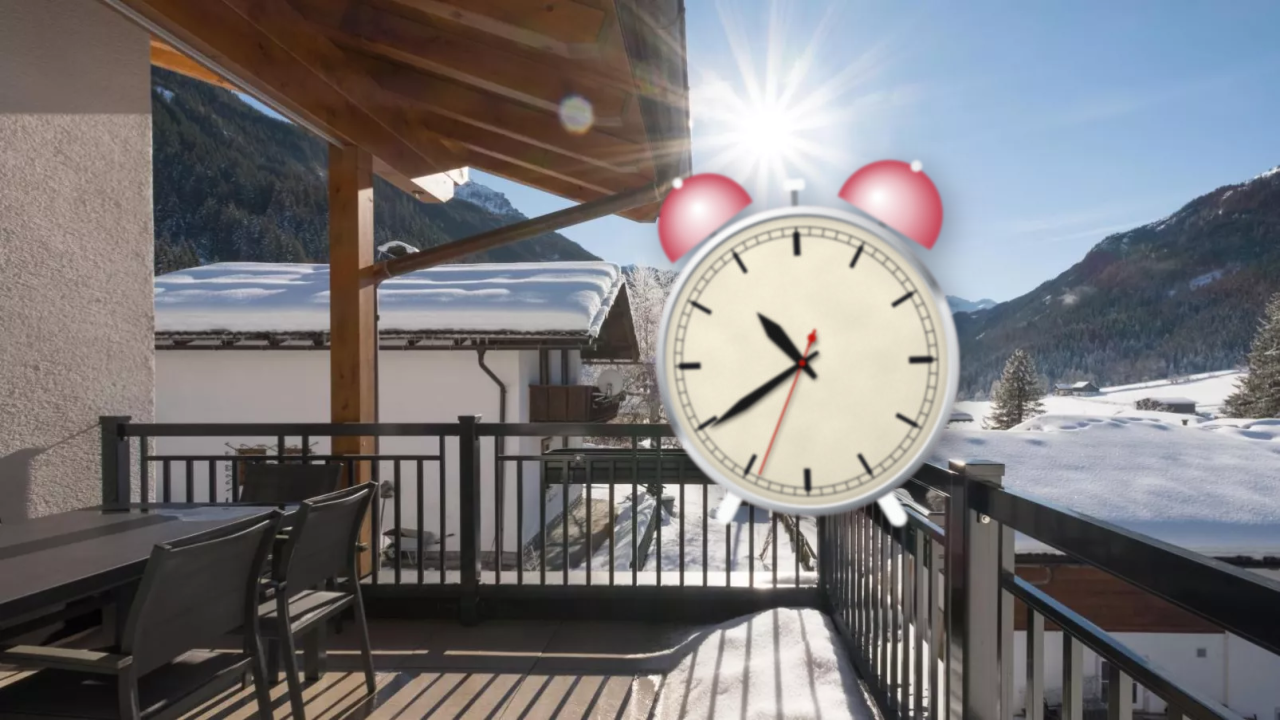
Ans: 10:39:34
